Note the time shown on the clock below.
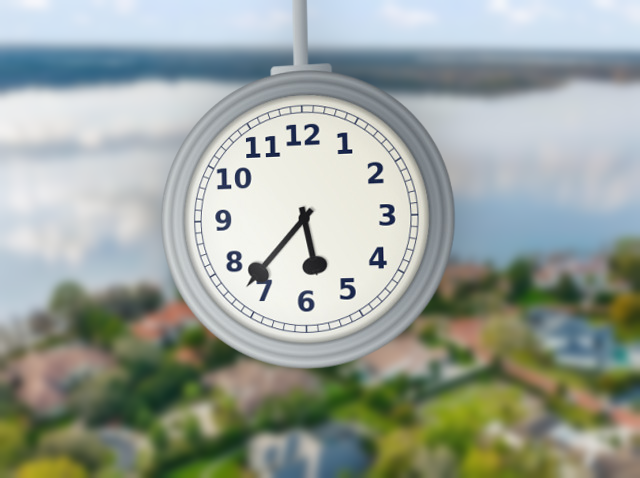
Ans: 5:37
